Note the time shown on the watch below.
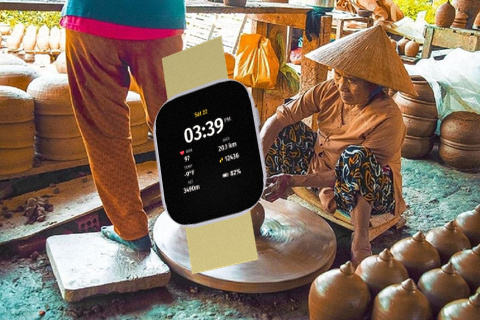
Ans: 3:39
